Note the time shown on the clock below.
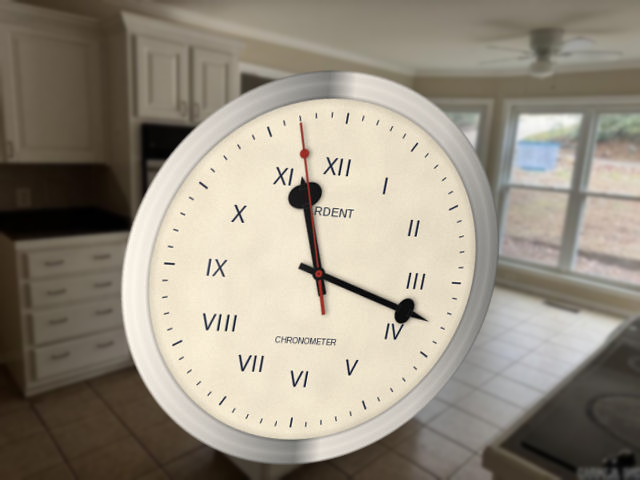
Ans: 11:17:57
